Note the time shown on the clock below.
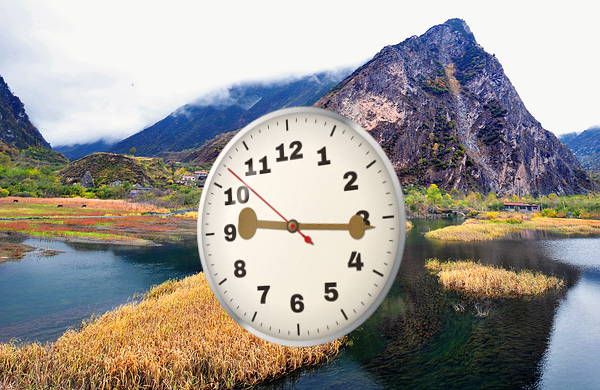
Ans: 9:15:52
